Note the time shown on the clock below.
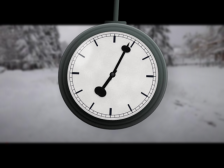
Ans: 7:04
